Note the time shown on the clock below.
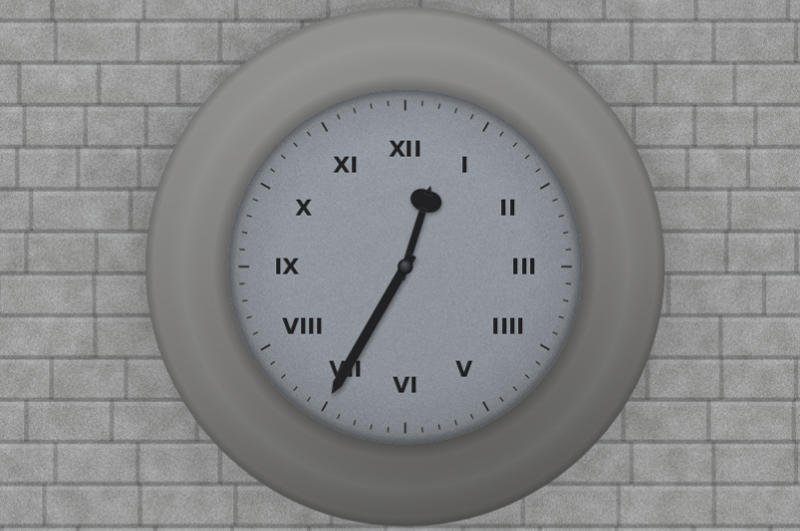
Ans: 12:35
